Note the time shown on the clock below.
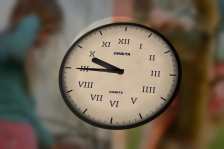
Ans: 9:45
